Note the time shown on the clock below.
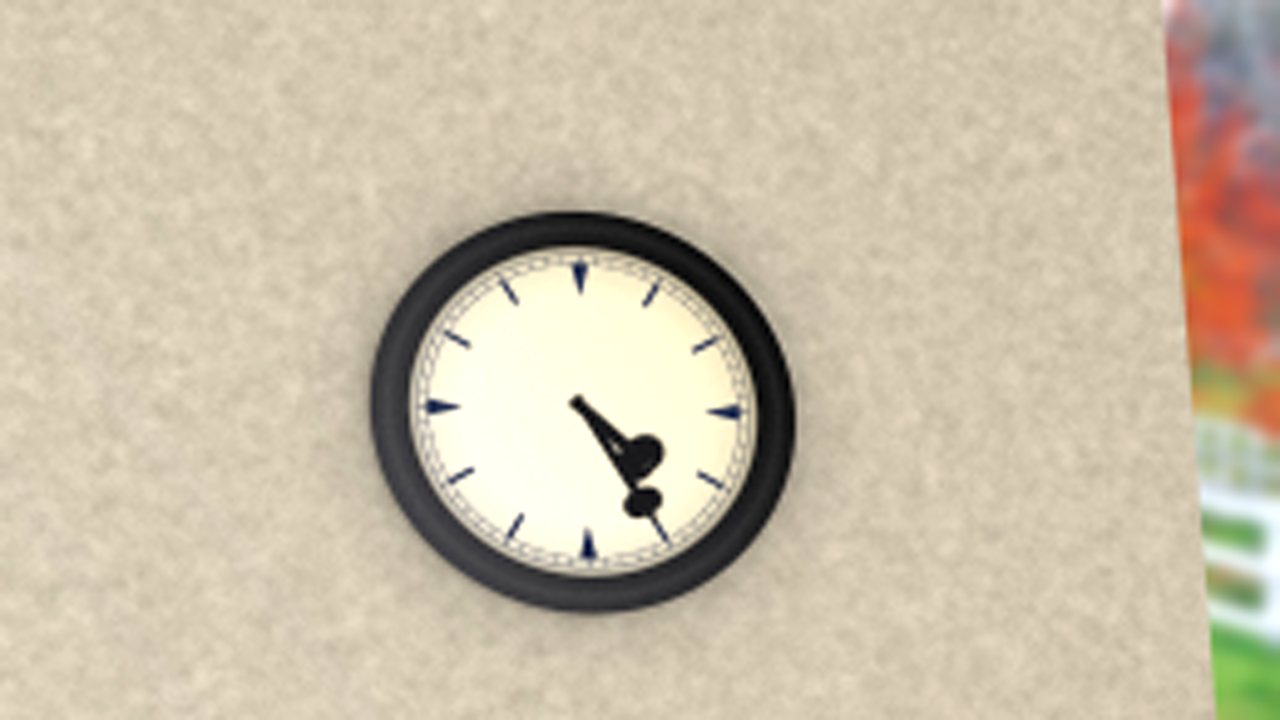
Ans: 4:25
